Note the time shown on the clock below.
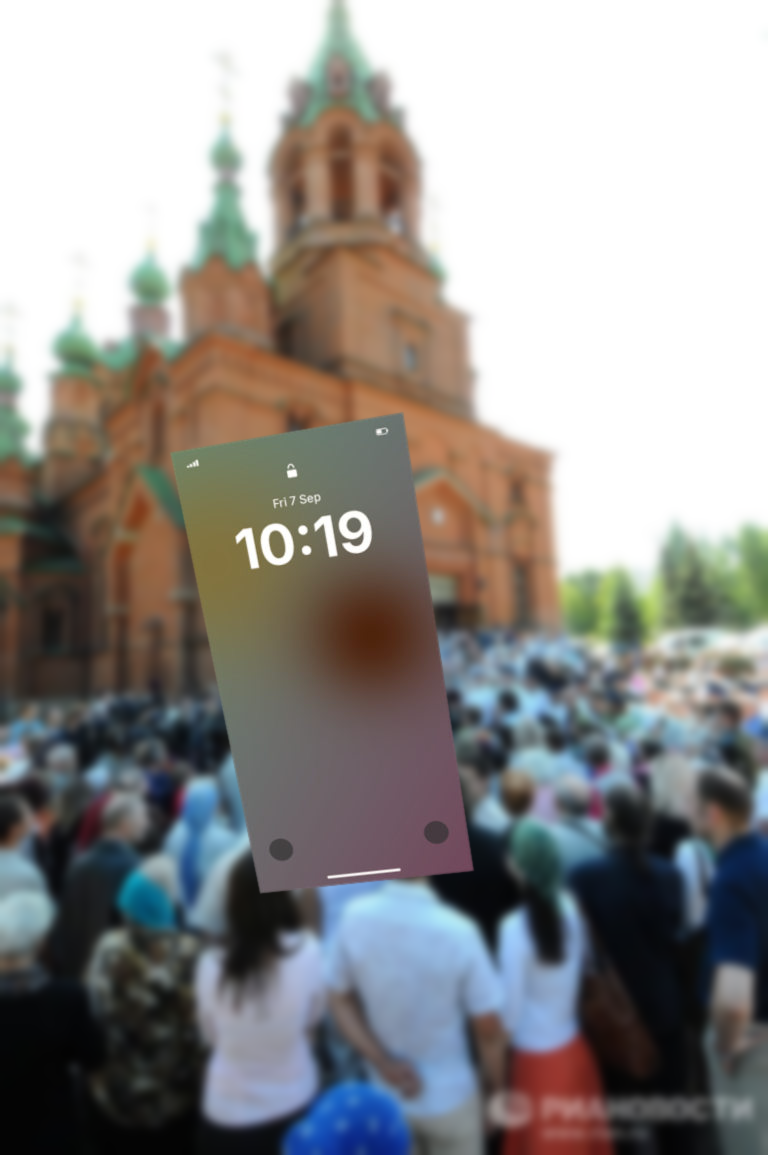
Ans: 10:19
